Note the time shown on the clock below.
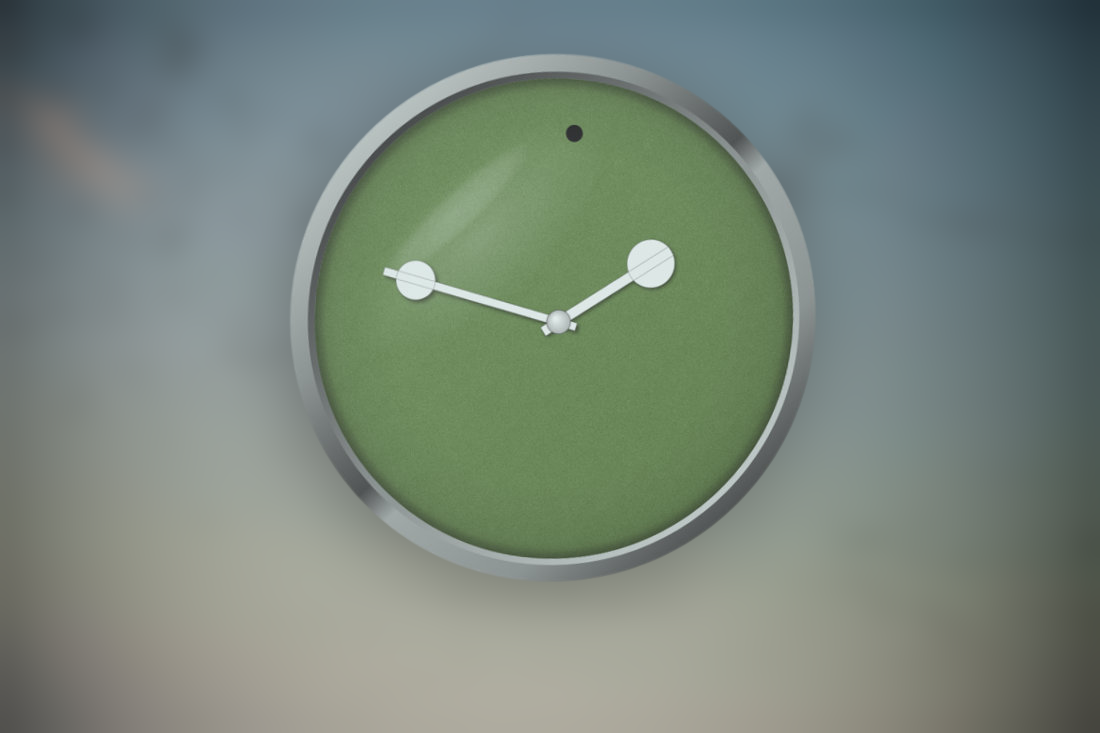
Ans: 1:47
